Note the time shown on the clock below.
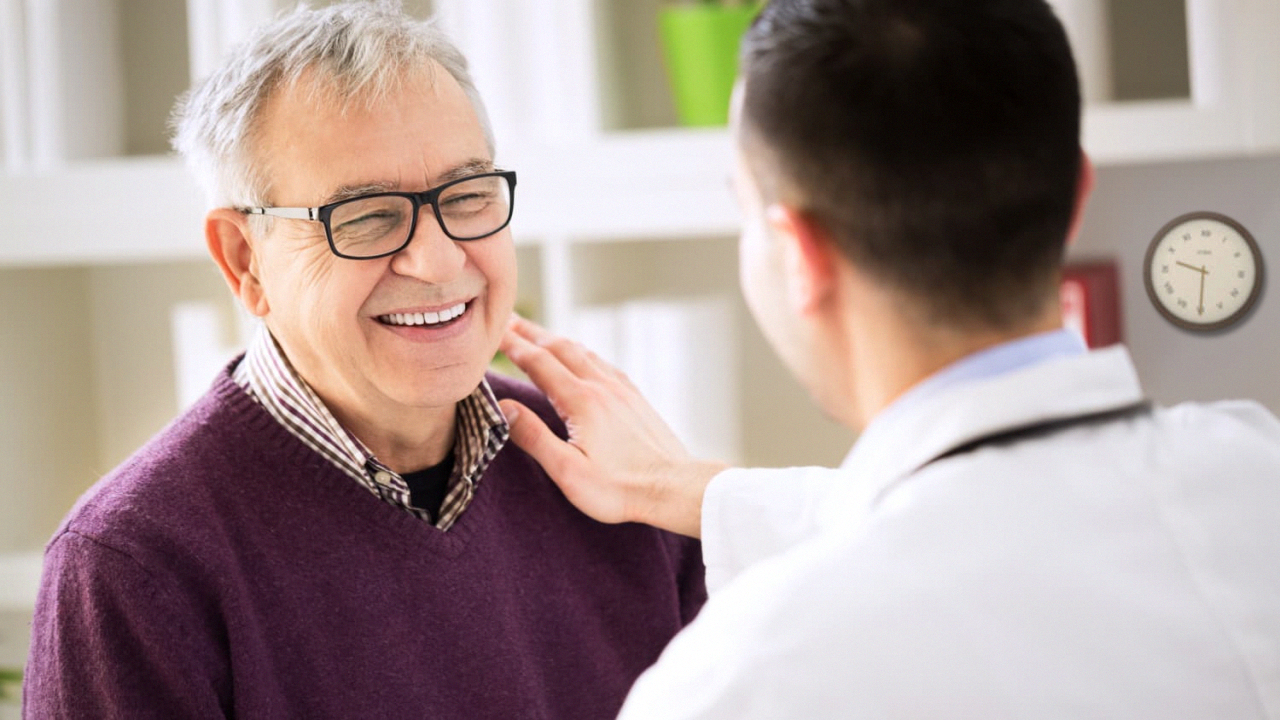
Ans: 9:30
